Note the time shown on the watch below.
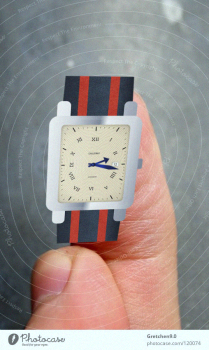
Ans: 2:17
